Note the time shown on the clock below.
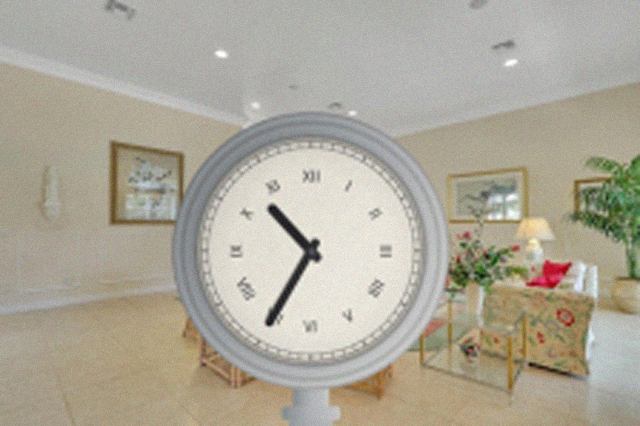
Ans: 10:35
